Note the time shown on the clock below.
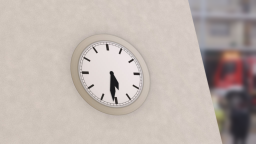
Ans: 5:31
